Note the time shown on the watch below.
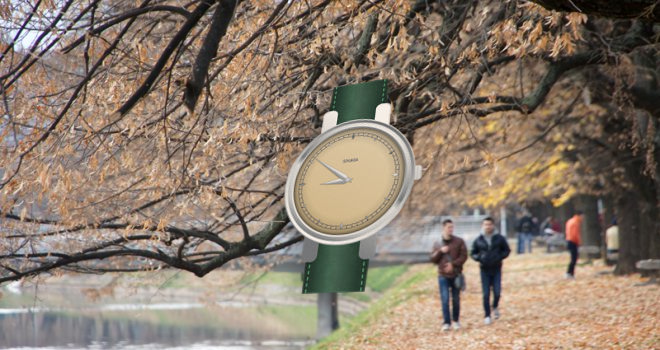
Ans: 8:51
